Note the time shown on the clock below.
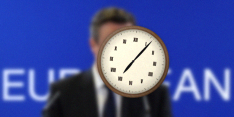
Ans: 7:06
